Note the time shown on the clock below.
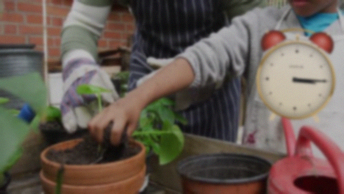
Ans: 3:15
